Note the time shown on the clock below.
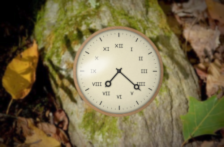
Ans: 7:22
